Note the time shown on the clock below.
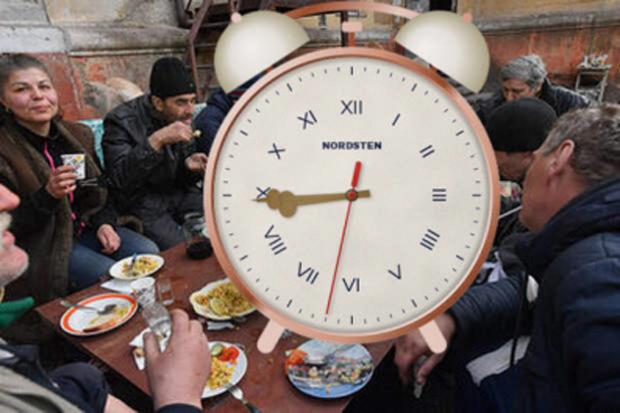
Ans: 8:44:32
